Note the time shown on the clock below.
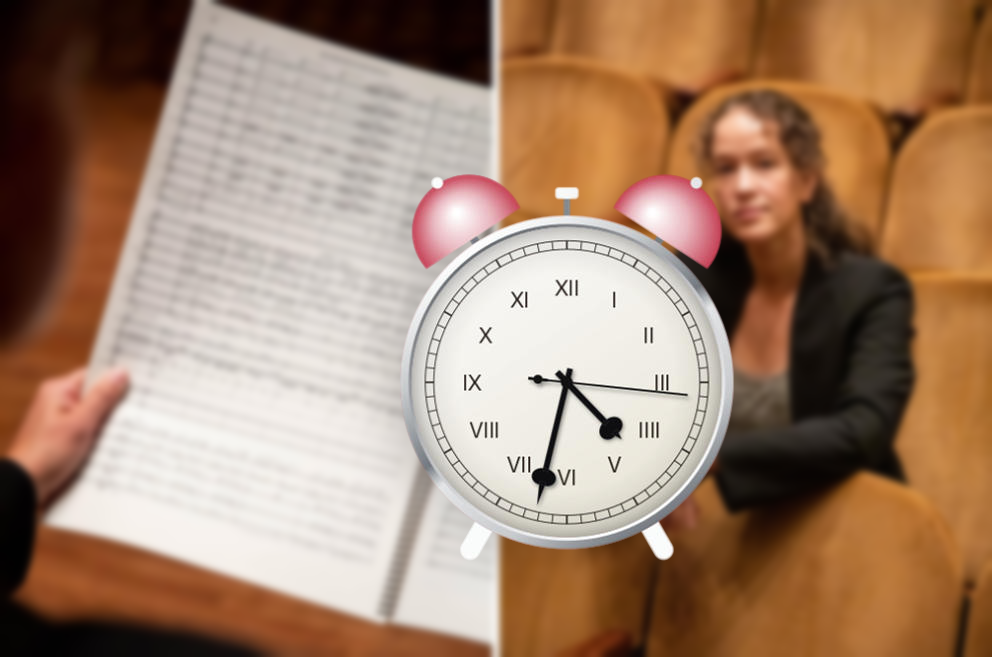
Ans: 4:32:16
